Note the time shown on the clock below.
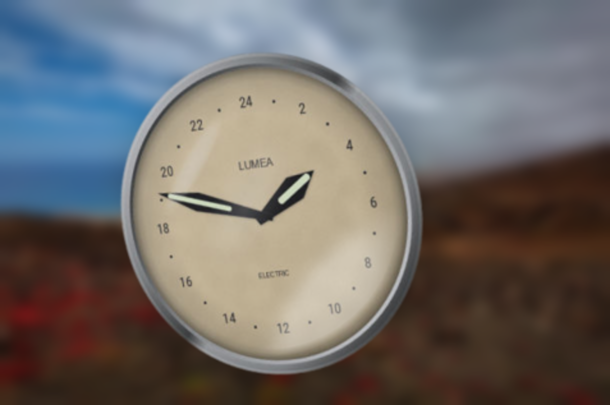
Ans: 3:48
